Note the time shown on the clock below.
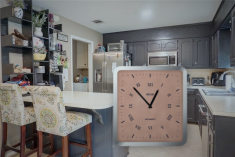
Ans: 12:53
